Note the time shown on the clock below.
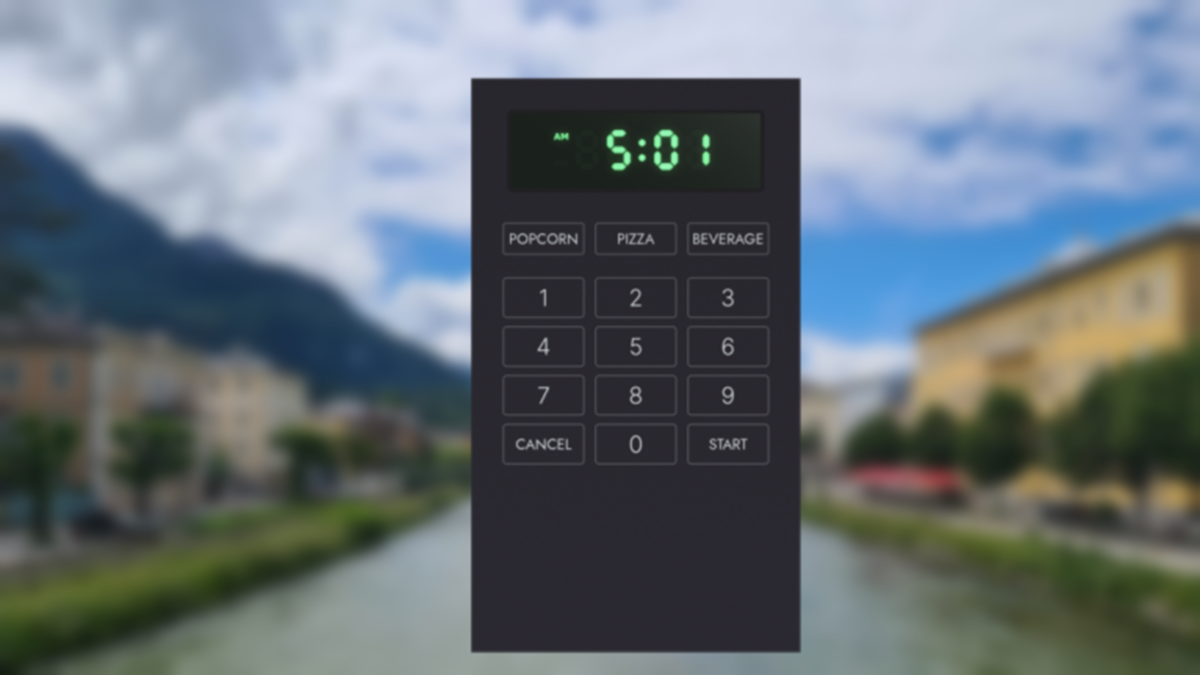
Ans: 5:01
